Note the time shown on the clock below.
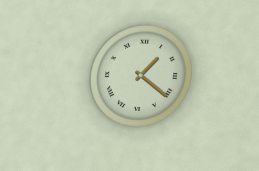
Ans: 1:21
